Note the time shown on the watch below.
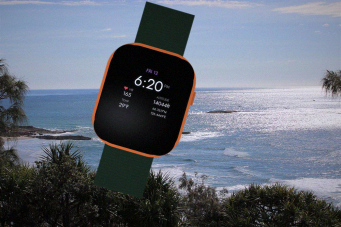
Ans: 6:20
